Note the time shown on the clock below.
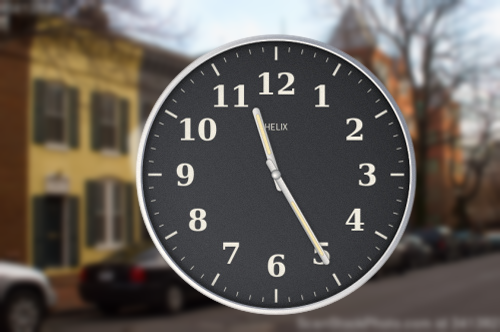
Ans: 11:25
